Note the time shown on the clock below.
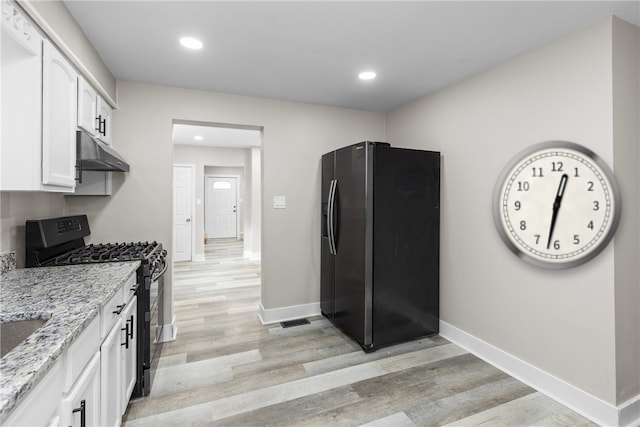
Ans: 12:32
